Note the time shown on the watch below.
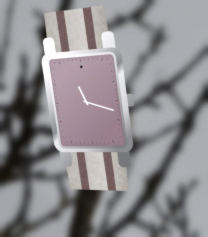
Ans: 11:18
